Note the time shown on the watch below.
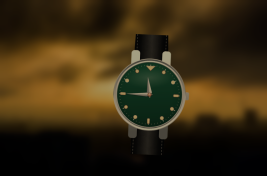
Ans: 11:45
